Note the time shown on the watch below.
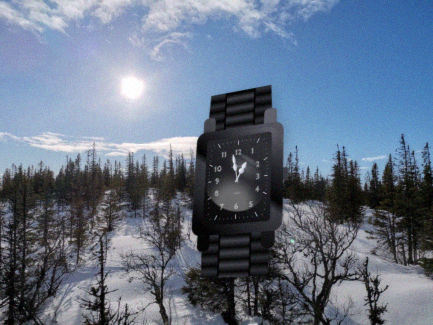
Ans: 12:58
